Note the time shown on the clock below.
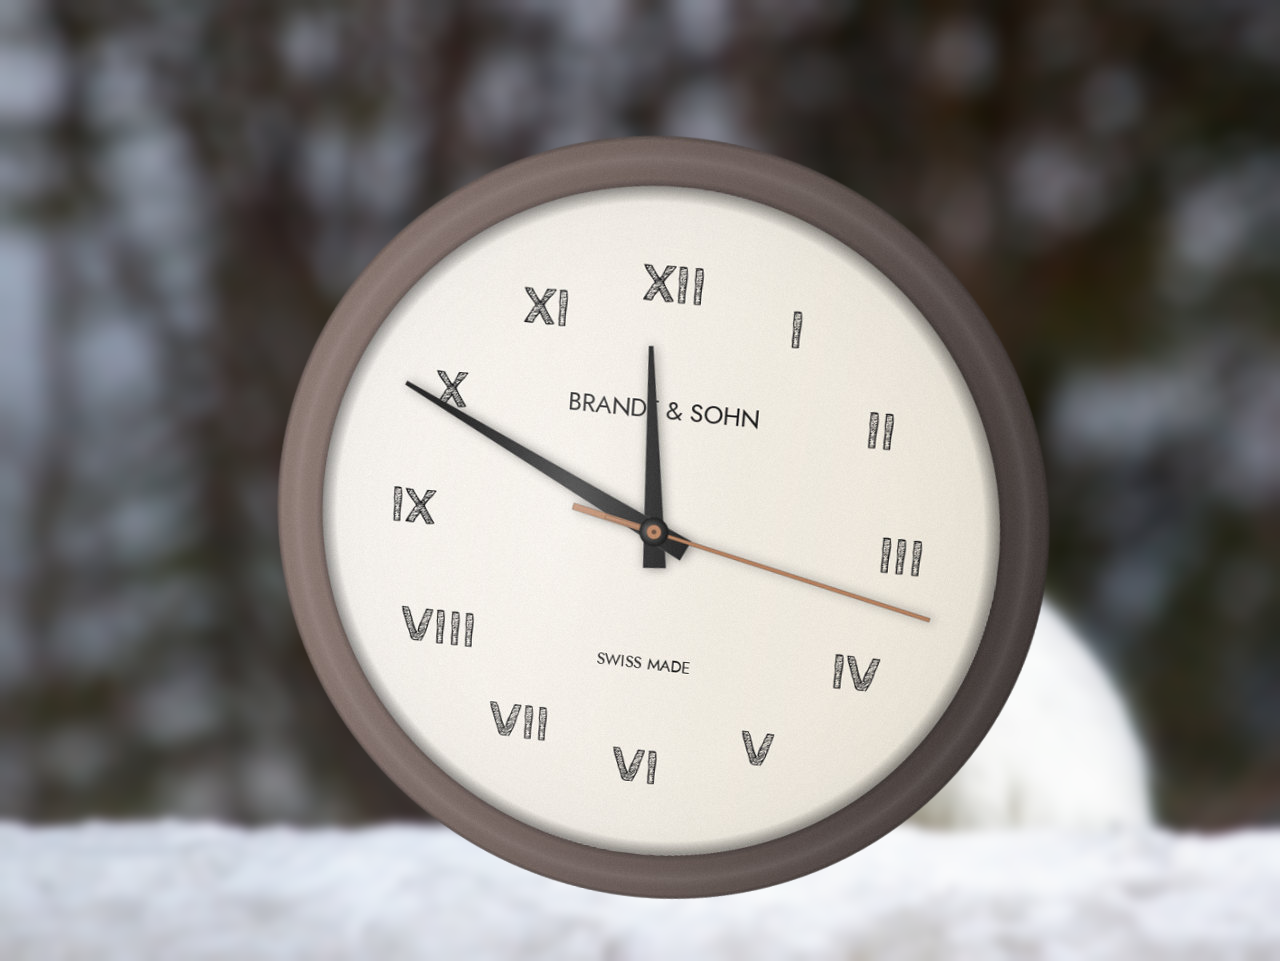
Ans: 11:49:17
